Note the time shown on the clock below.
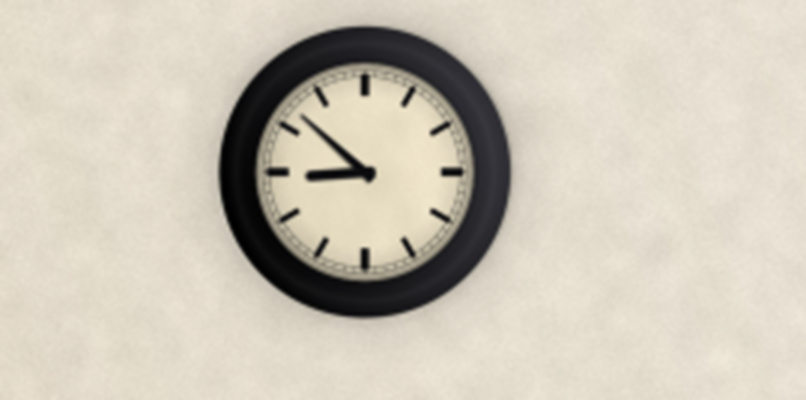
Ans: 8:52
